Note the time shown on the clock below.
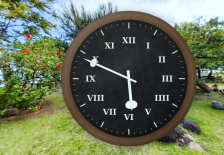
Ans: 5:49
